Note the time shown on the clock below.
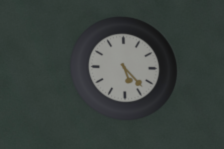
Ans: 5:23
